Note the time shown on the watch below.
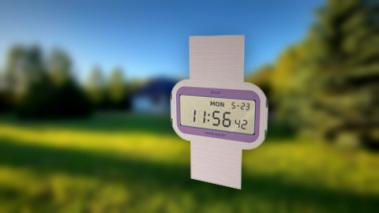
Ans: 11:56:42
